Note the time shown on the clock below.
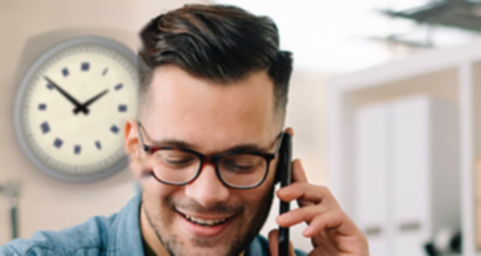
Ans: 1:51
